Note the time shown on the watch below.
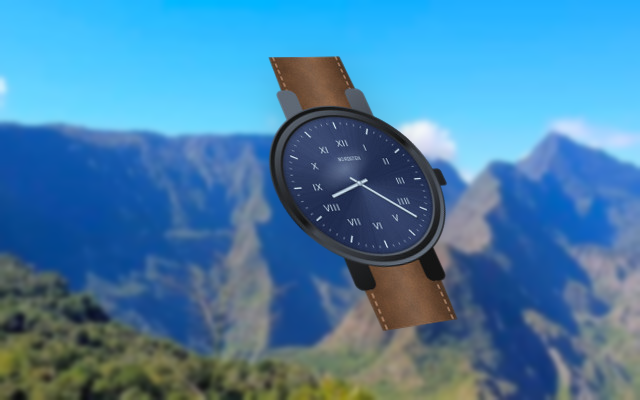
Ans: 8:22
